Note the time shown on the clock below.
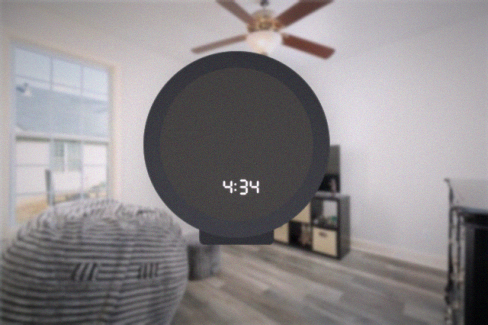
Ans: 4:34
